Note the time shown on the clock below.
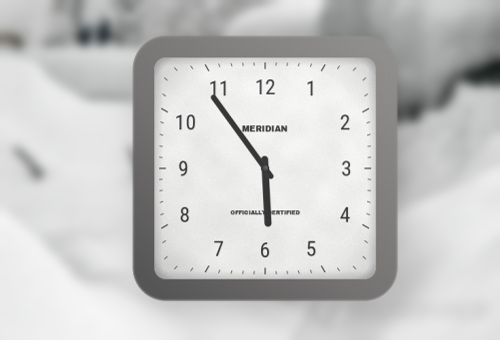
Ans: 5:54
